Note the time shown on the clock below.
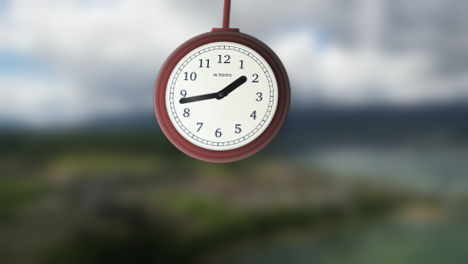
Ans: 1:43
